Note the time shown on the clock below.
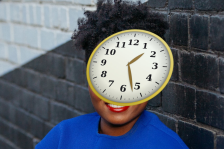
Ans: 1:27
